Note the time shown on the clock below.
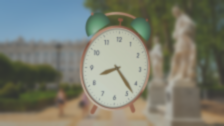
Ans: 8:23
